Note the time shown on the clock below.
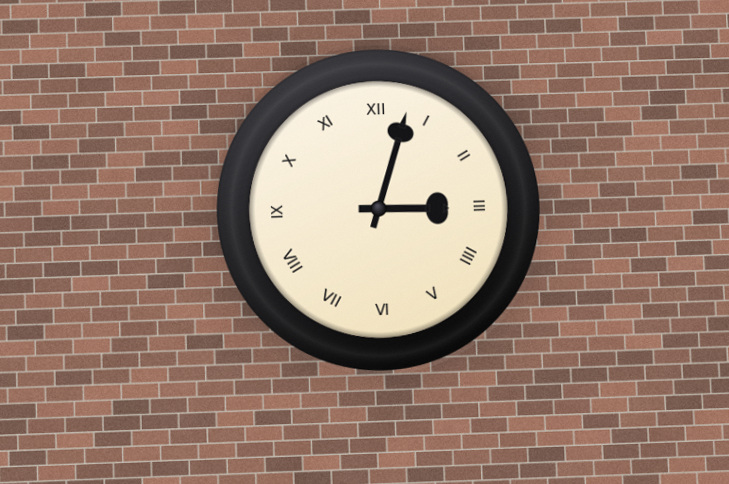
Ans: 3:03
